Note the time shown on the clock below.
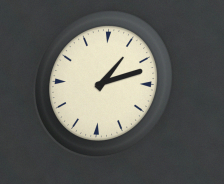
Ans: 1:12
